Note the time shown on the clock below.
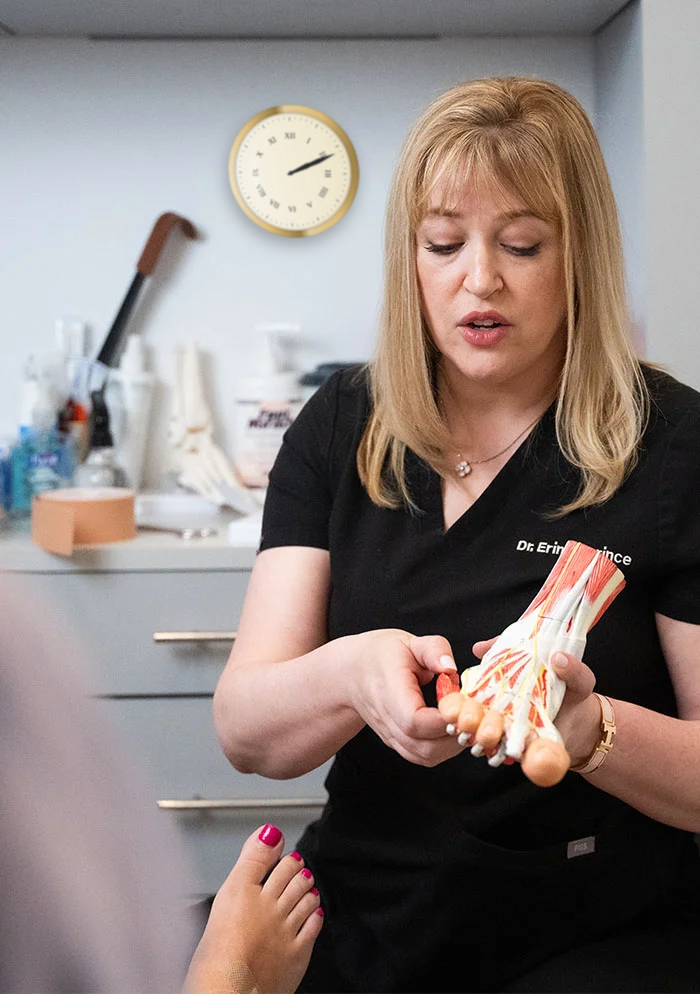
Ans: 2:11
